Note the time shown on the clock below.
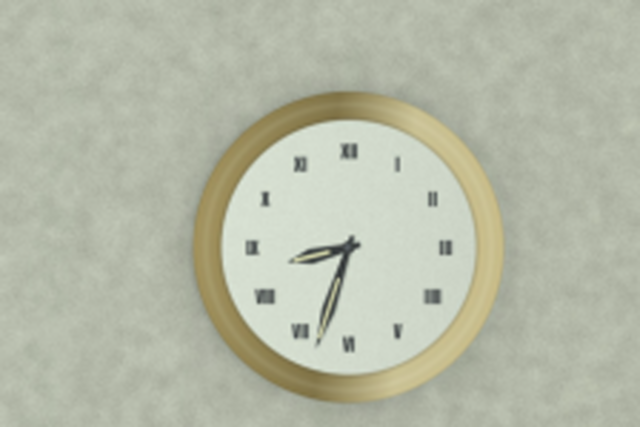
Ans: 8:33
